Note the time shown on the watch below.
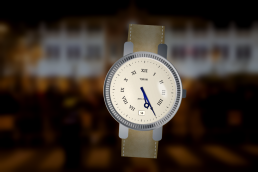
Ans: 5:25
